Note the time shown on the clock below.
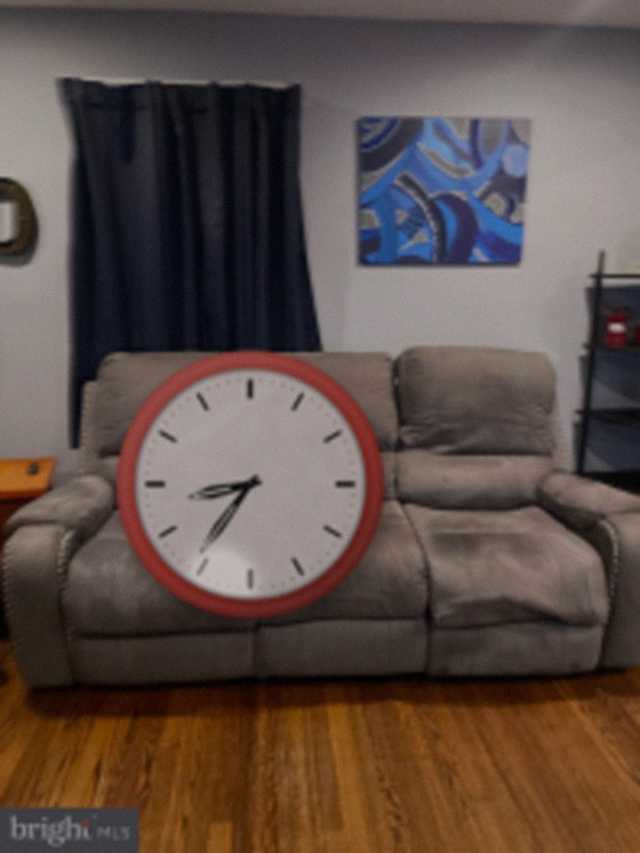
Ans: 8:36
